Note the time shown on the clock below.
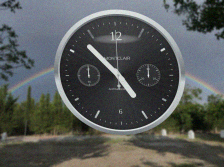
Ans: 4:53
